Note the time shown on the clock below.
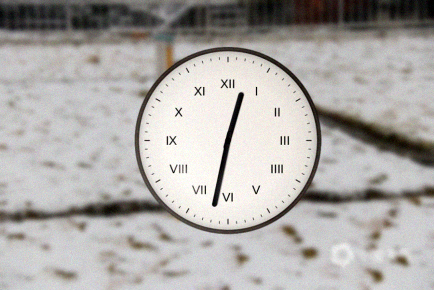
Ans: 12:32
